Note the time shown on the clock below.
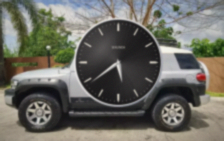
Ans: 5:39
